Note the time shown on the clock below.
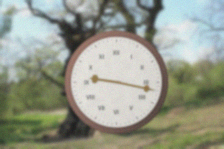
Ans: 9:17
